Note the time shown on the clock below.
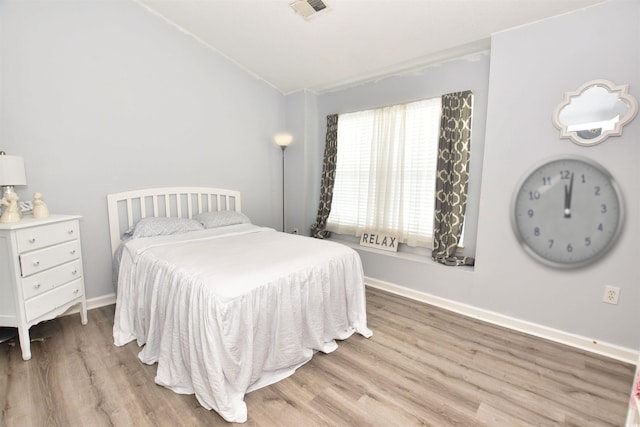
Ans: 12:02
